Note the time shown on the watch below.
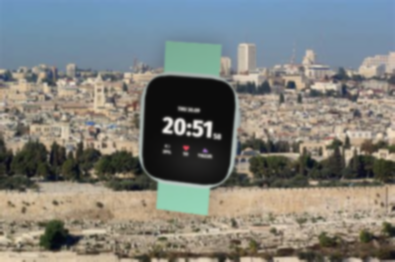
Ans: 20:51
